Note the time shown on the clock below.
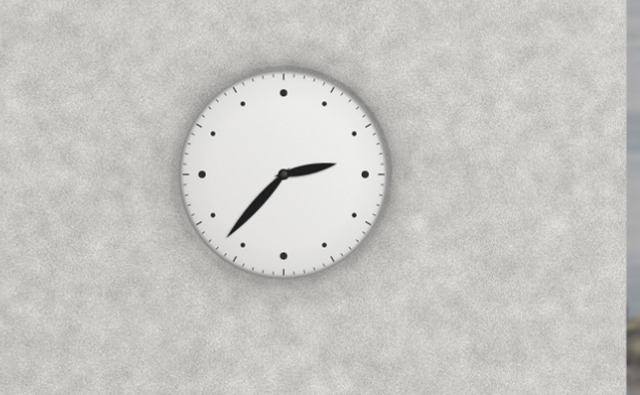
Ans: 2:37
